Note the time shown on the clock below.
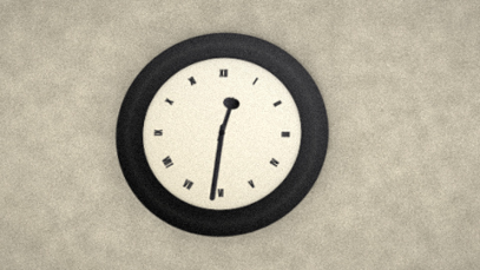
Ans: 12:31
